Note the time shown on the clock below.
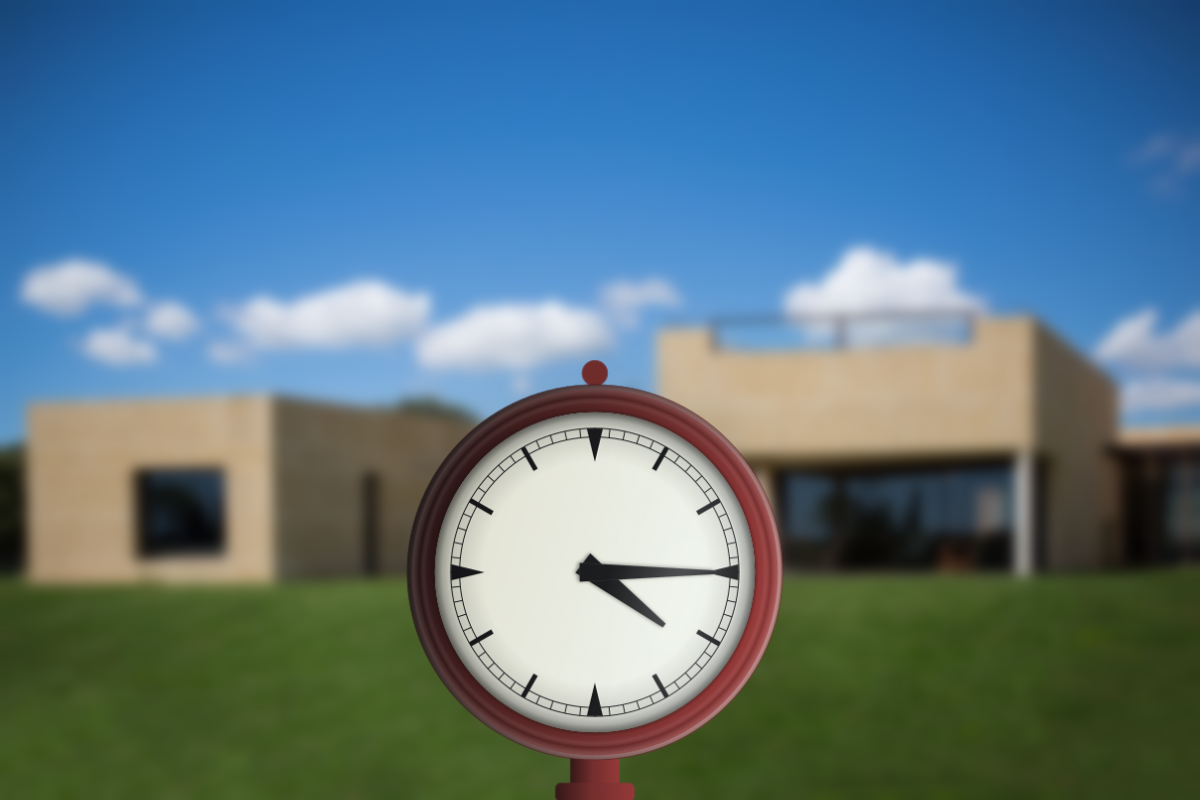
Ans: 4:15
